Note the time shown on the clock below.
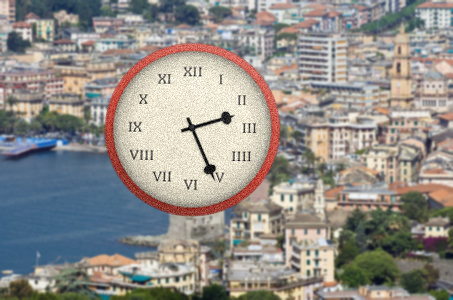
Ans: 2:26
